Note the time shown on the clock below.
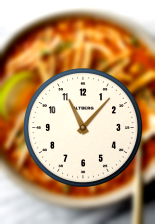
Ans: 11:07
